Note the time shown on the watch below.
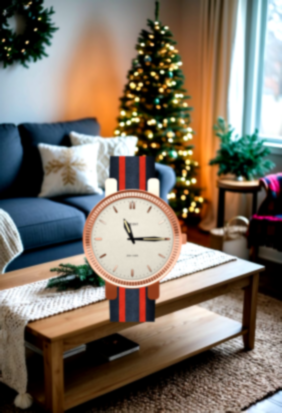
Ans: 11:15
